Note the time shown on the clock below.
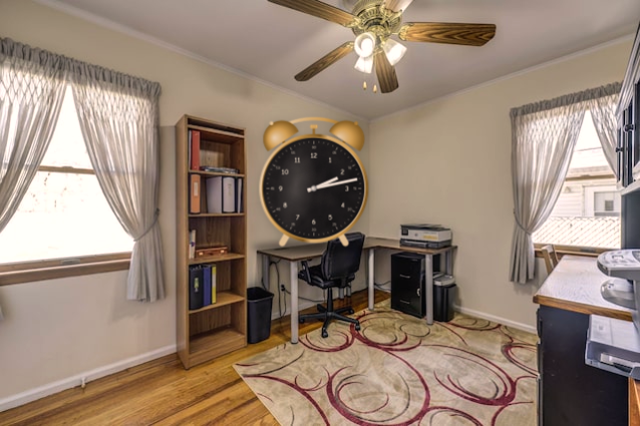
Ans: 2:13
